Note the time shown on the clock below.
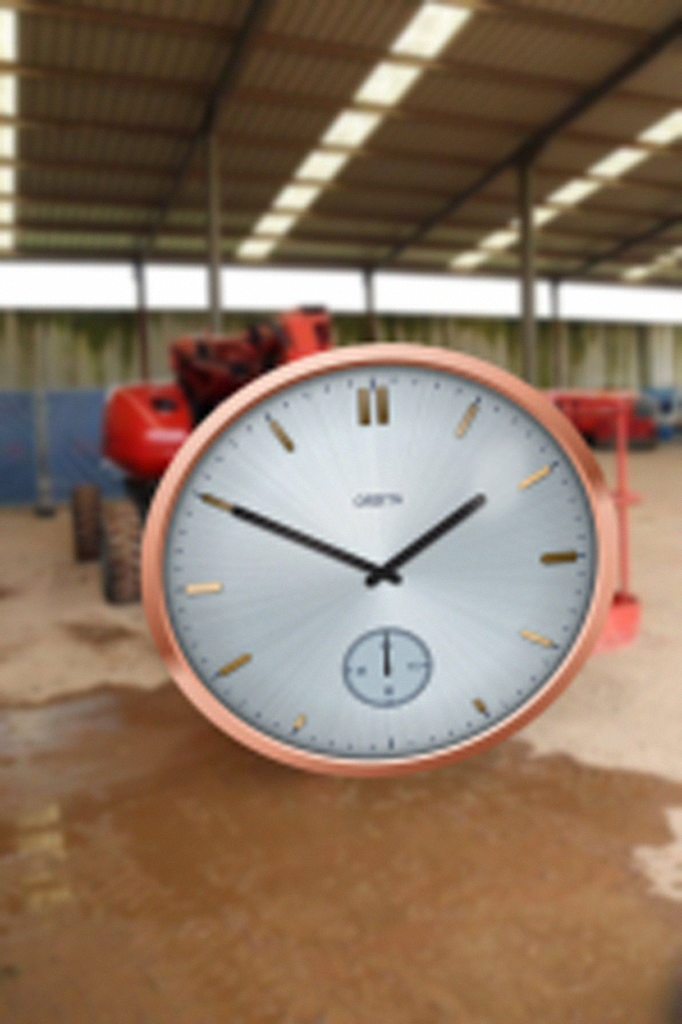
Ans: 1:50
